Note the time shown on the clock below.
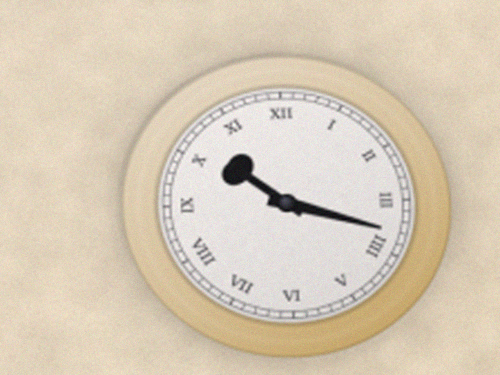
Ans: 10:18
